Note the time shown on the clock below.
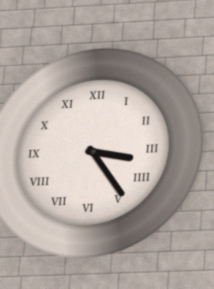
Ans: 3:24
